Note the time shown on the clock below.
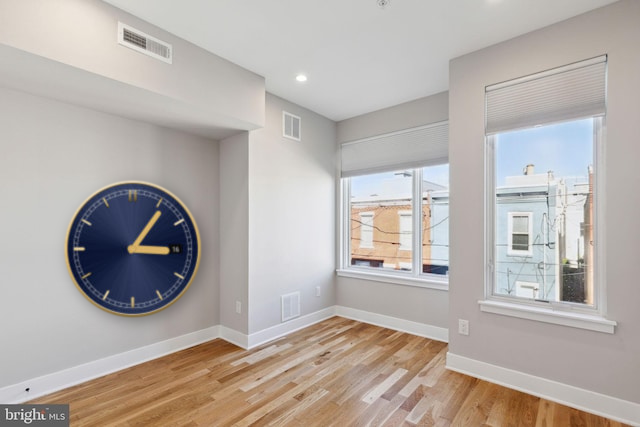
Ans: 3:06
